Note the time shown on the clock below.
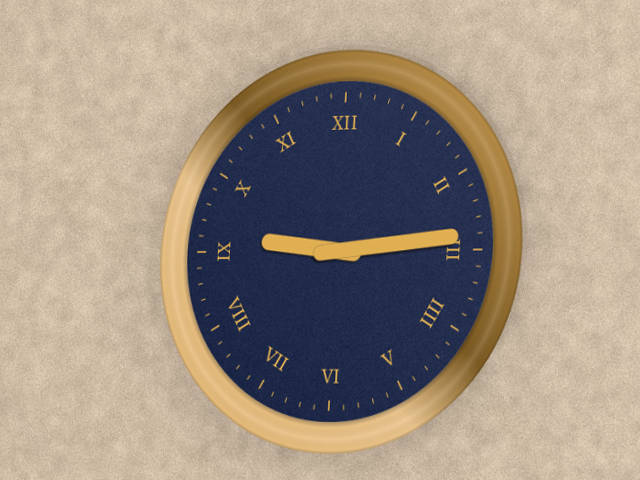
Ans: 9:14
